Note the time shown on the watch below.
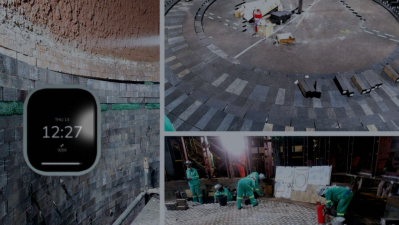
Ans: 12:27
